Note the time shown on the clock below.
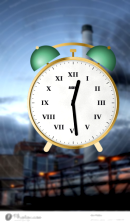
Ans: 12:29
